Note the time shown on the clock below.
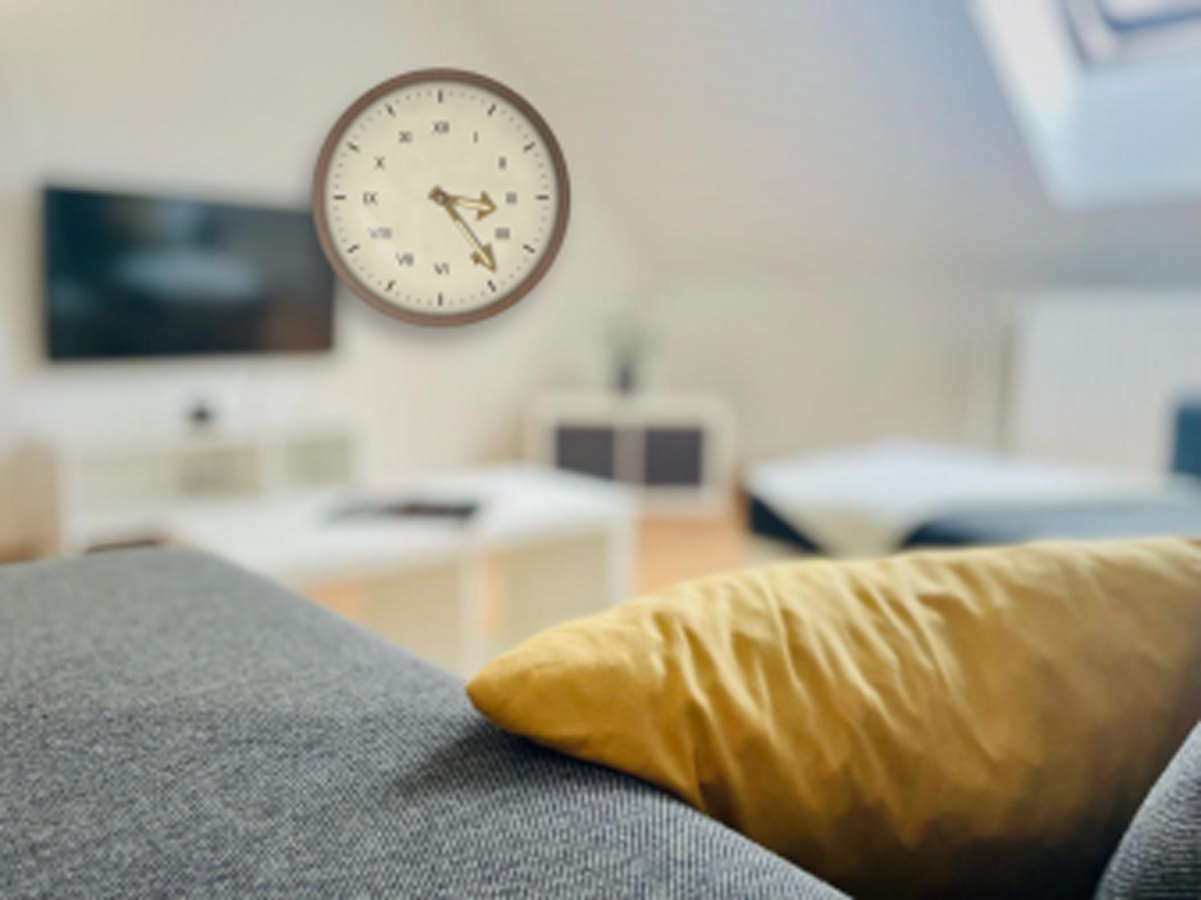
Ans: 3:24
